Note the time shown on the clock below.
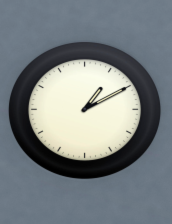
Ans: 1:10
